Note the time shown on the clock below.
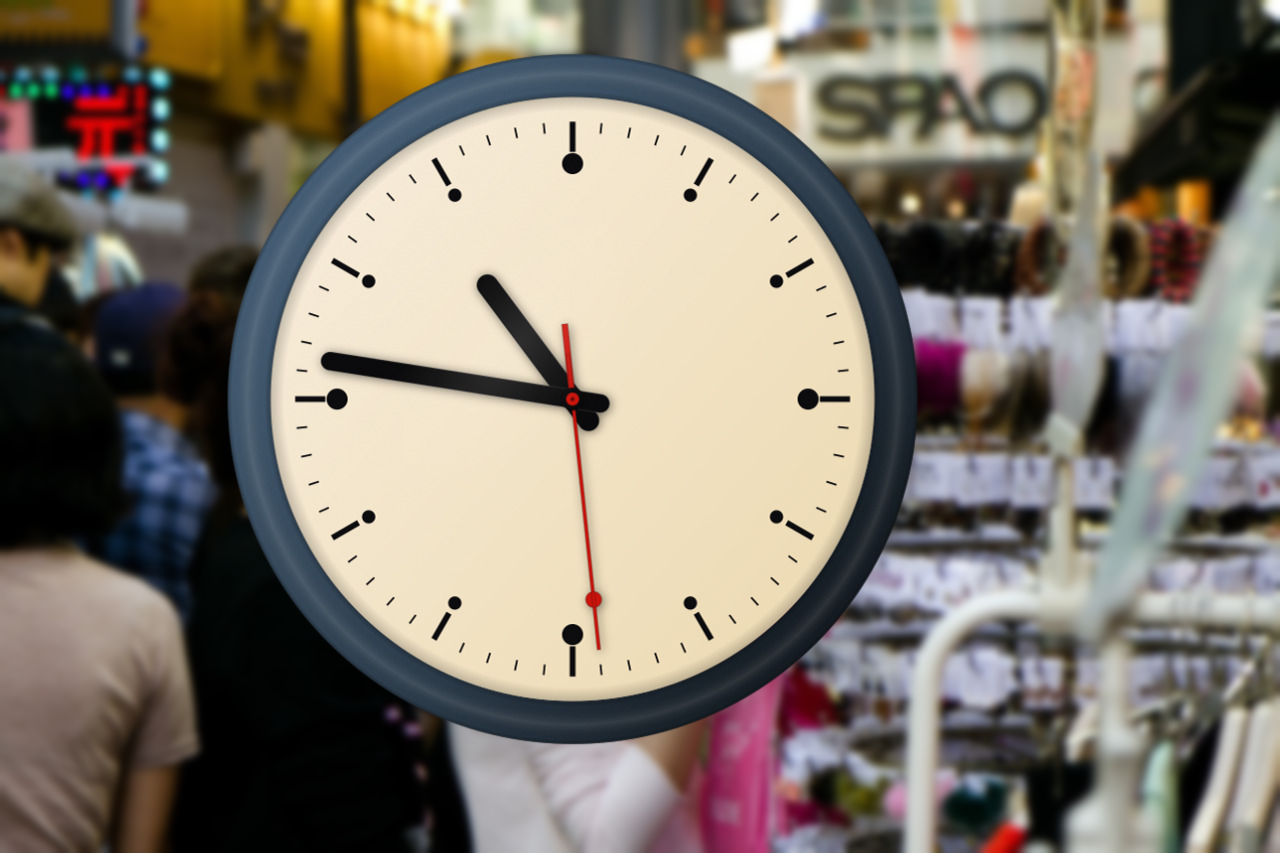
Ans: 10:46:29
